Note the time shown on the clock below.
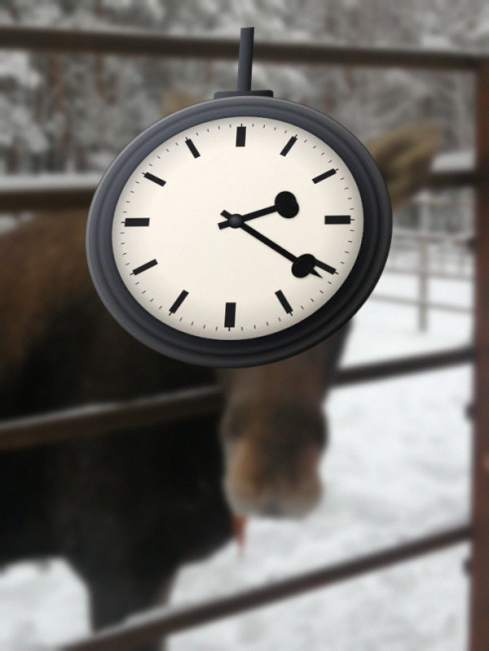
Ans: 2:21
